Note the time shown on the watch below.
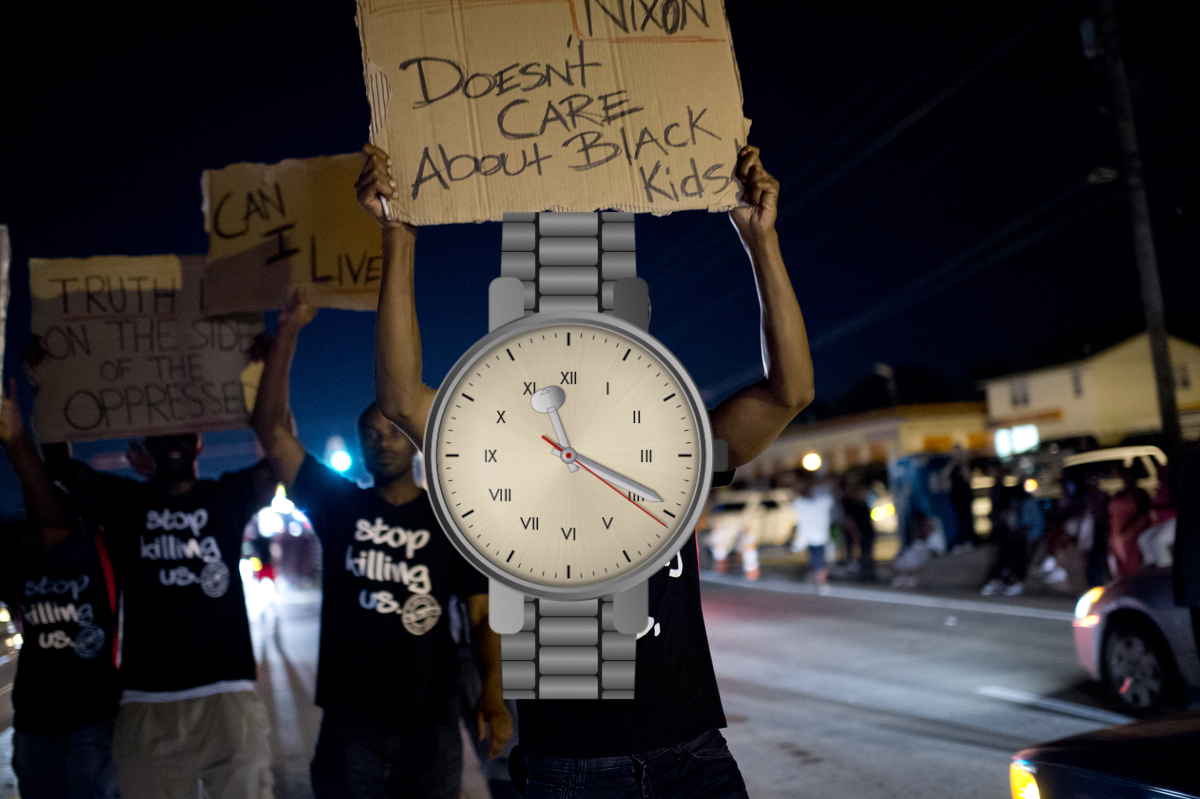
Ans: 11:19:21
